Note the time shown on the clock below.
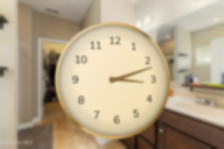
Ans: 3:12
